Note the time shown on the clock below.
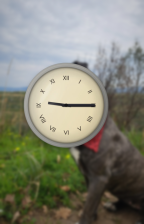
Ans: 9:15
